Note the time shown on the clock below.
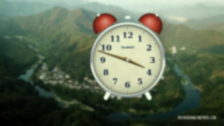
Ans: 3:48
